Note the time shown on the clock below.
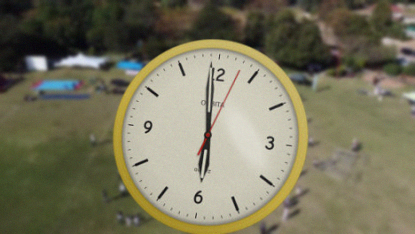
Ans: 5:59:03
